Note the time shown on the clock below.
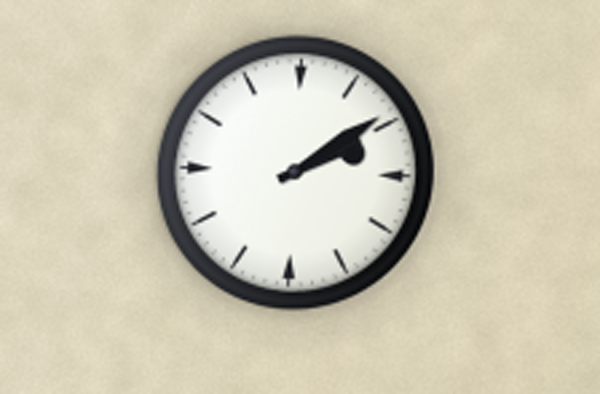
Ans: 2:09
